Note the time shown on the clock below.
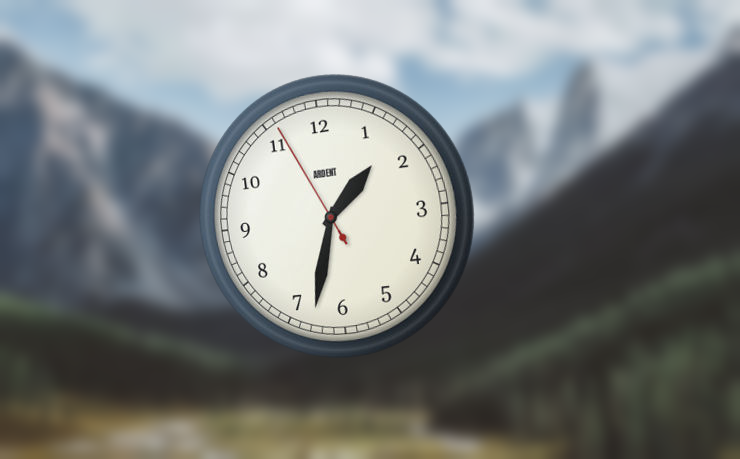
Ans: 1:32:56
